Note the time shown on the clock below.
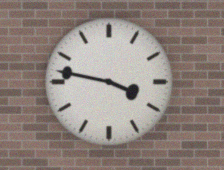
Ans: 3:47
